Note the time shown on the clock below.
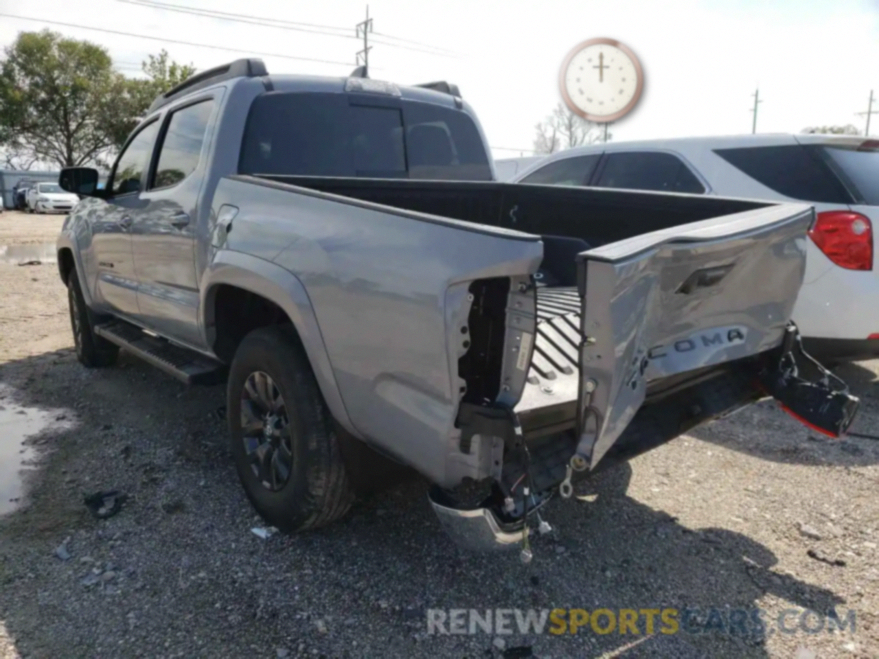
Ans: 12:00
